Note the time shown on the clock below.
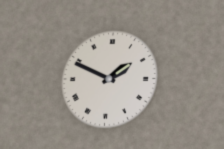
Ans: 1:49
